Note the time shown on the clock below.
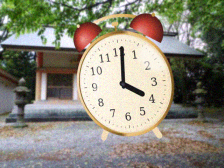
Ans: 4:01
